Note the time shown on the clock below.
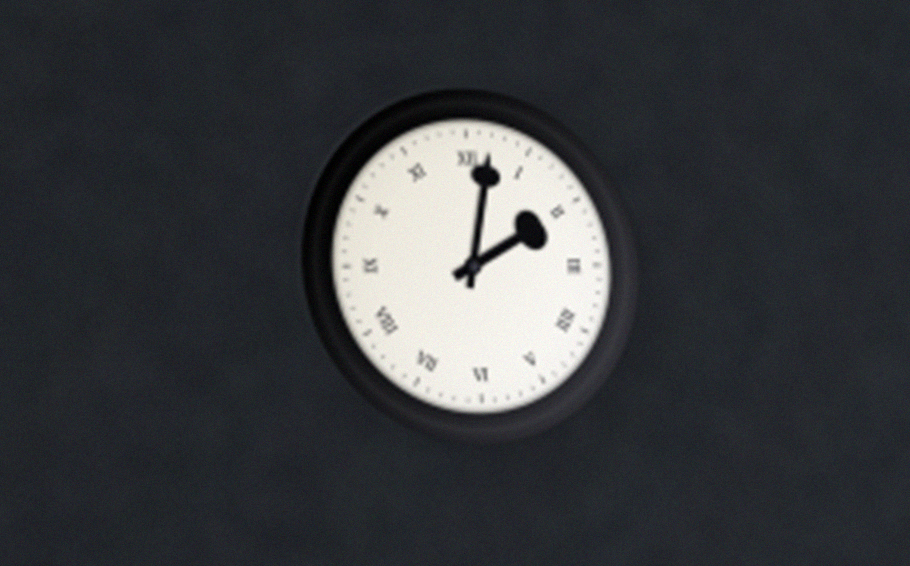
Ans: 2:02
